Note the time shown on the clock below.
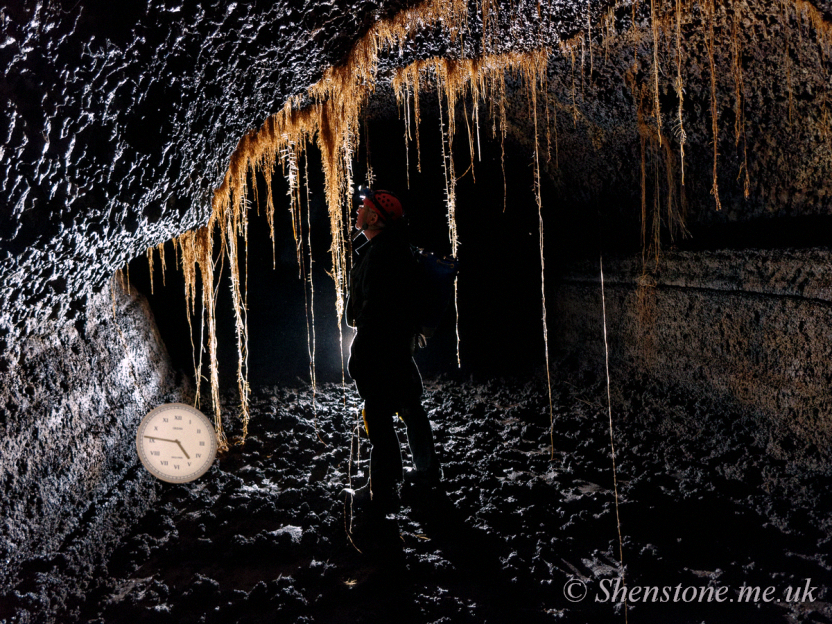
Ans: 4:46
